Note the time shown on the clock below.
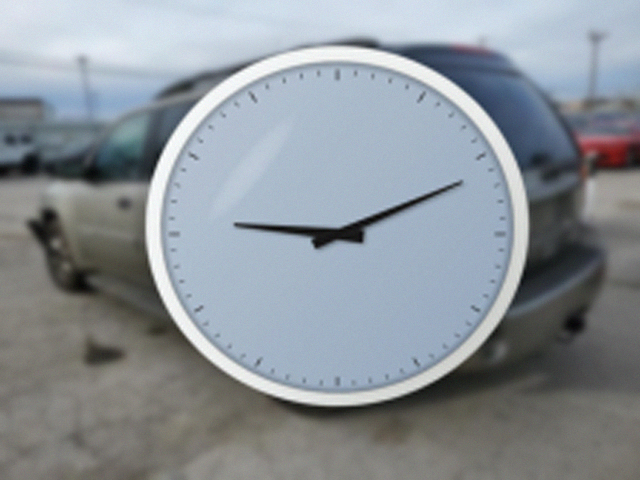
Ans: 9:11
